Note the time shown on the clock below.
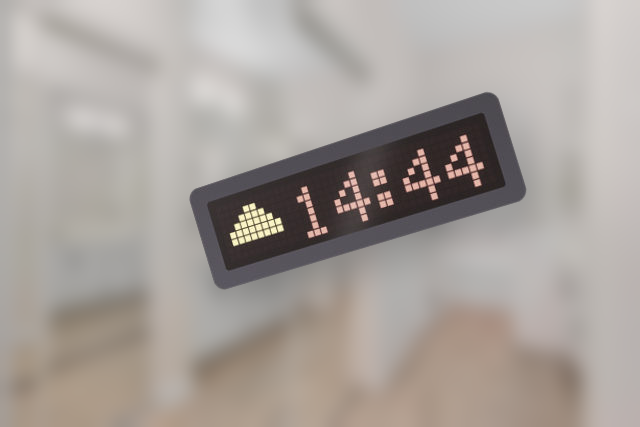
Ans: 14:44
